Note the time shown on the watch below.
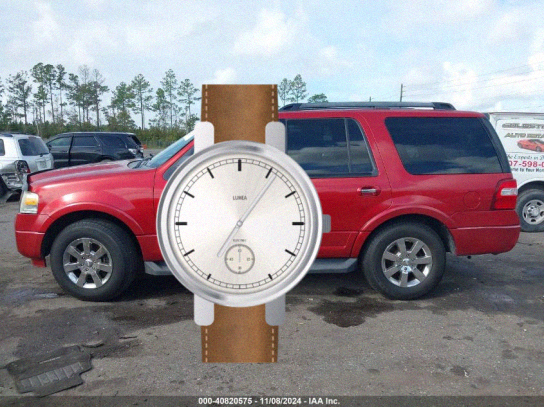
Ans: 7:06
